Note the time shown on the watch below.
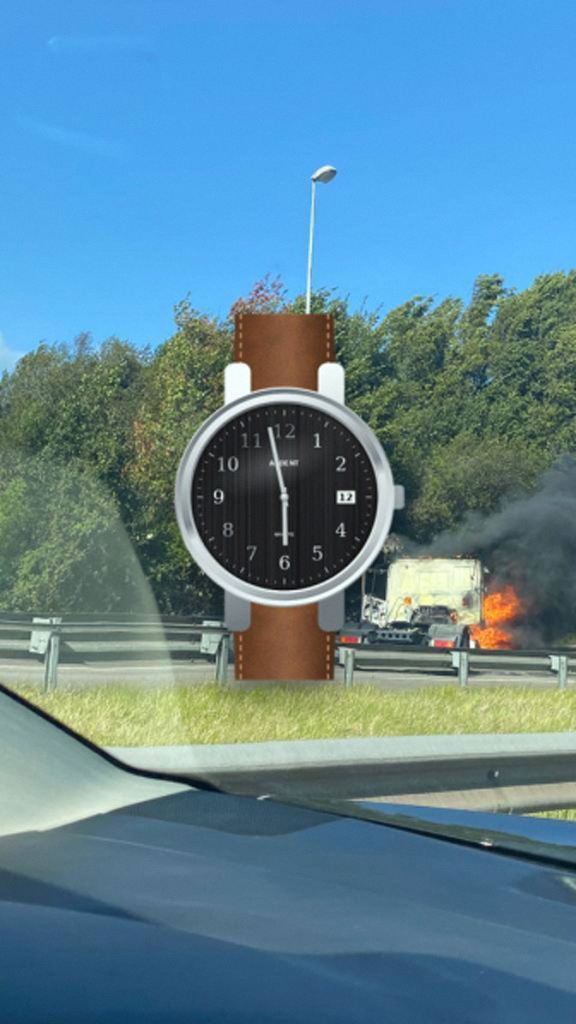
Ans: 5:58
